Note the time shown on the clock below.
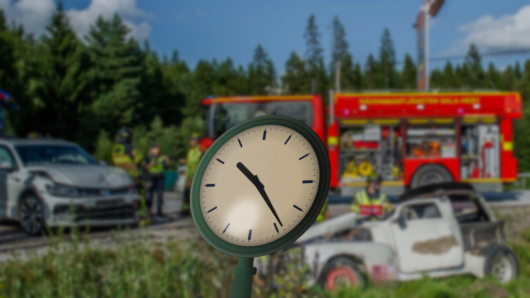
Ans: 10:24
